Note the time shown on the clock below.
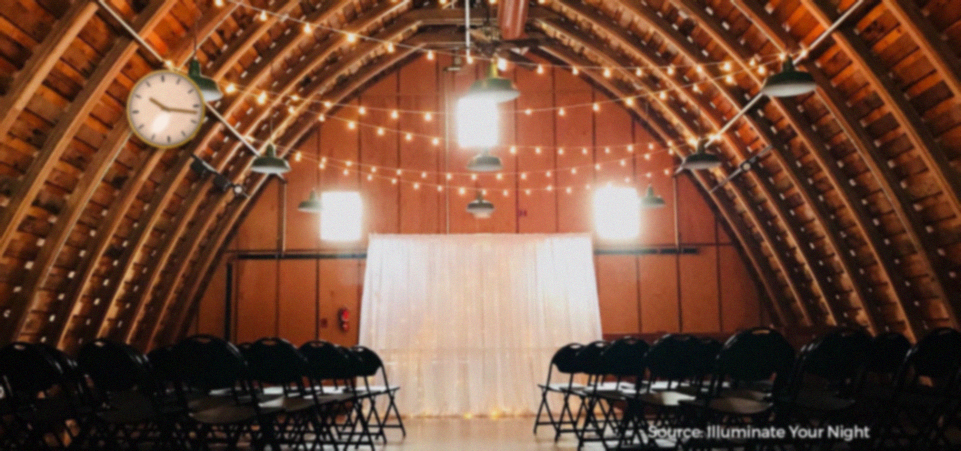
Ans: 10:17
